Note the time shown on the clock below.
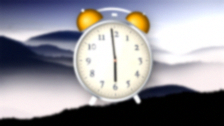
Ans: 5:59
